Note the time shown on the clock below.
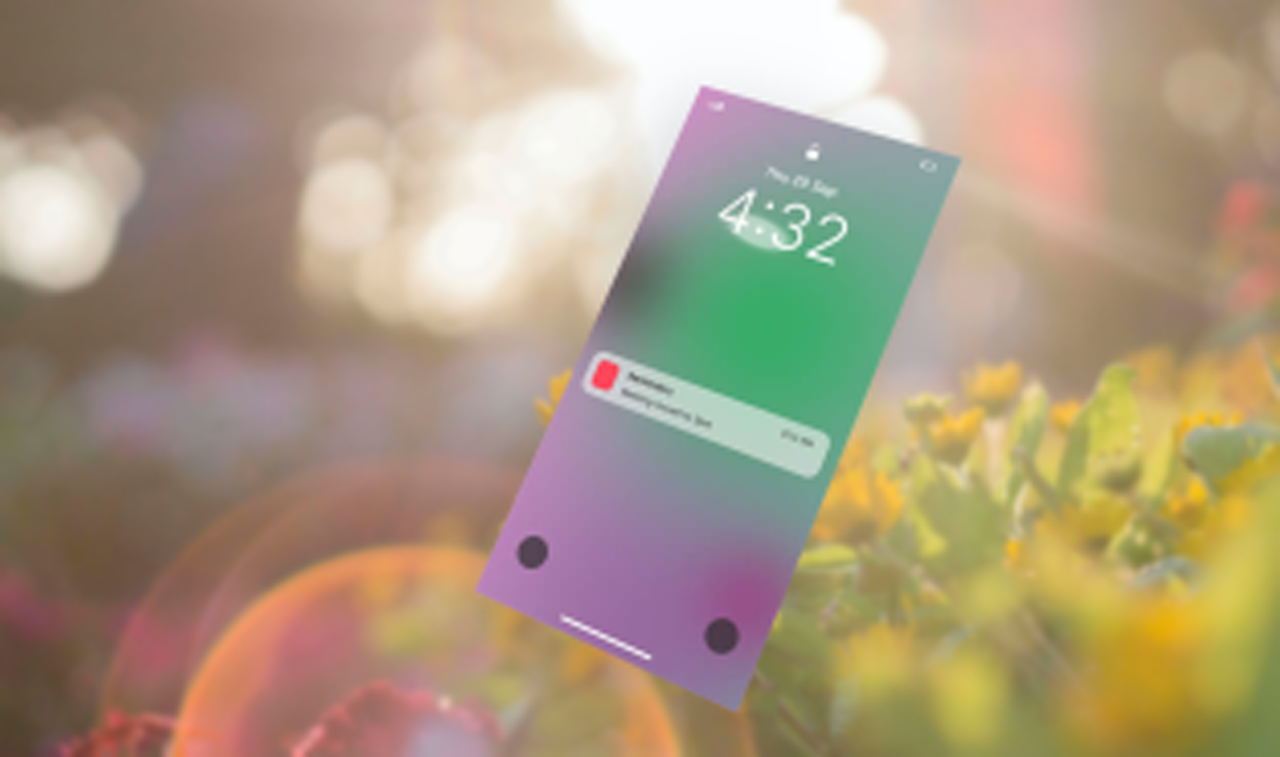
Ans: 4:32
